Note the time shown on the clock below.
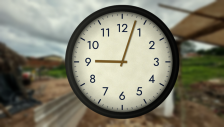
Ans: 9:03
